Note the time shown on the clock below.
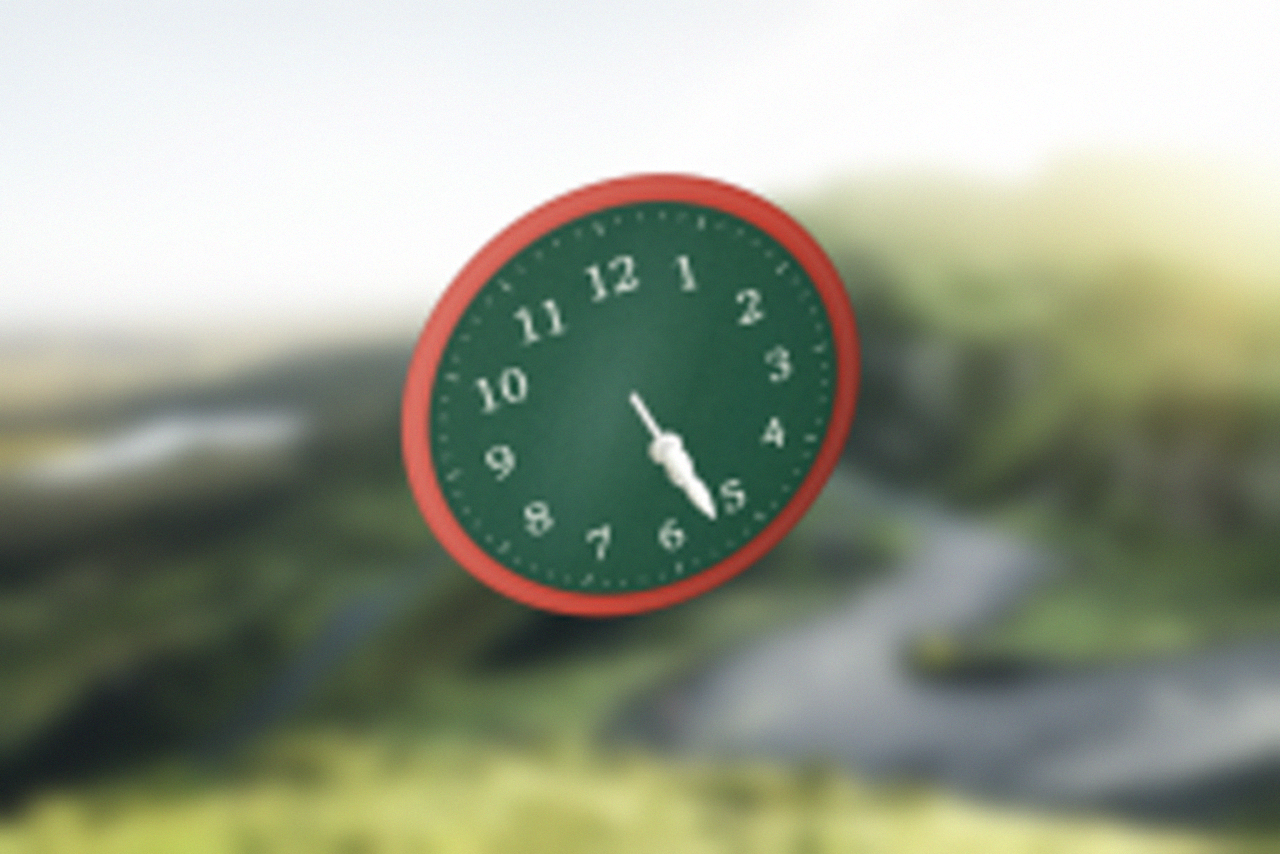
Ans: 5:27
